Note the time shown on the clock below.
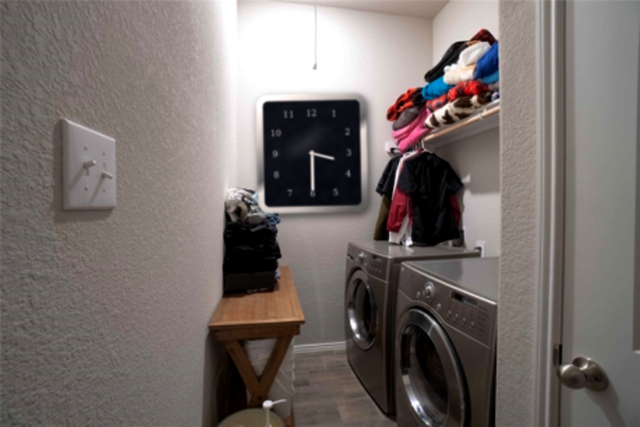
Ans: 3:30
